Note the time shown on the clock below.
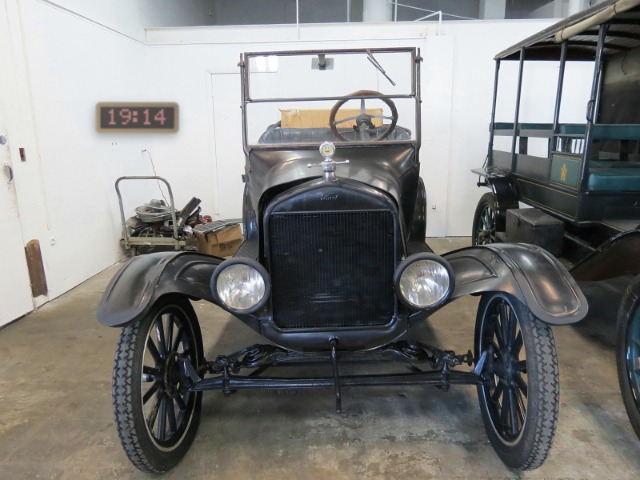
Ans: 19:14
